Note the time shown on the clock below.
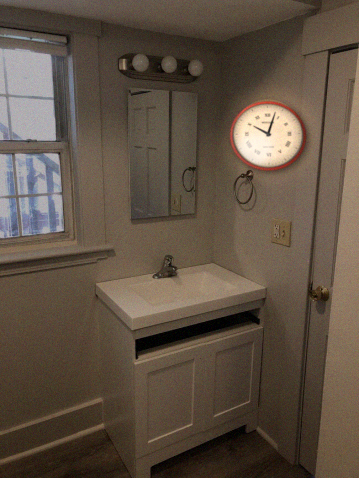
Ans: 10:03
